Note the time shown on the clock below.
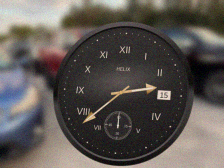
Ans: 2:38
